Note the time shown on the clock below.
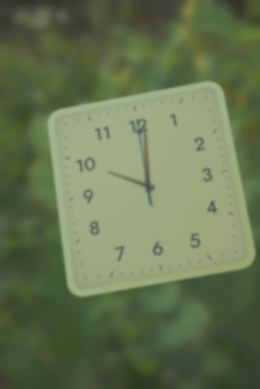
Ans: 10:01:00
